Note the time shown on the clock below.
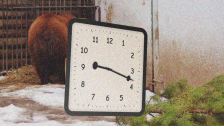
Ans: 9:18
